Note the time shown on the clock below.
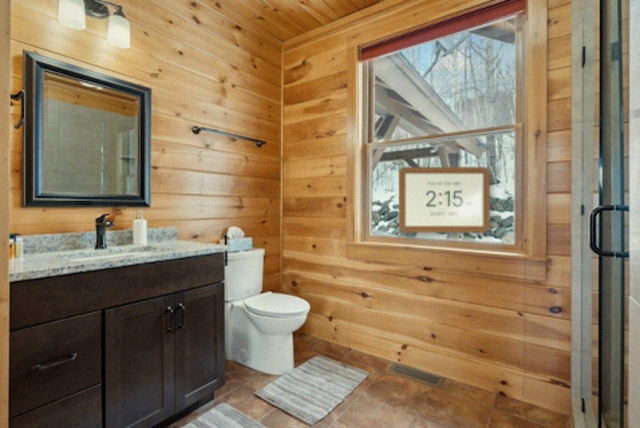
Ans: 2:15
